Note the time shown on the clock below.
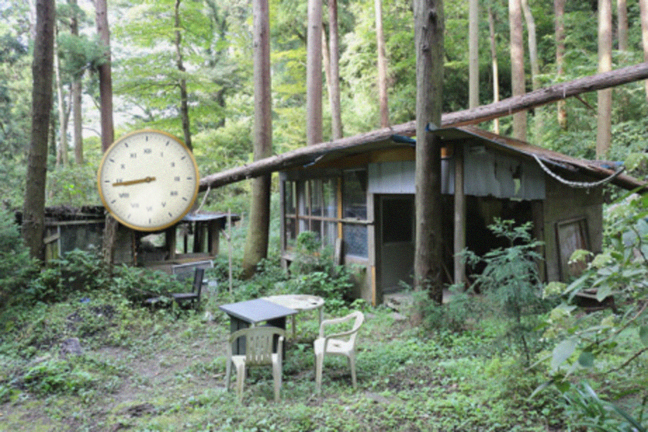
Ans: 8:44
